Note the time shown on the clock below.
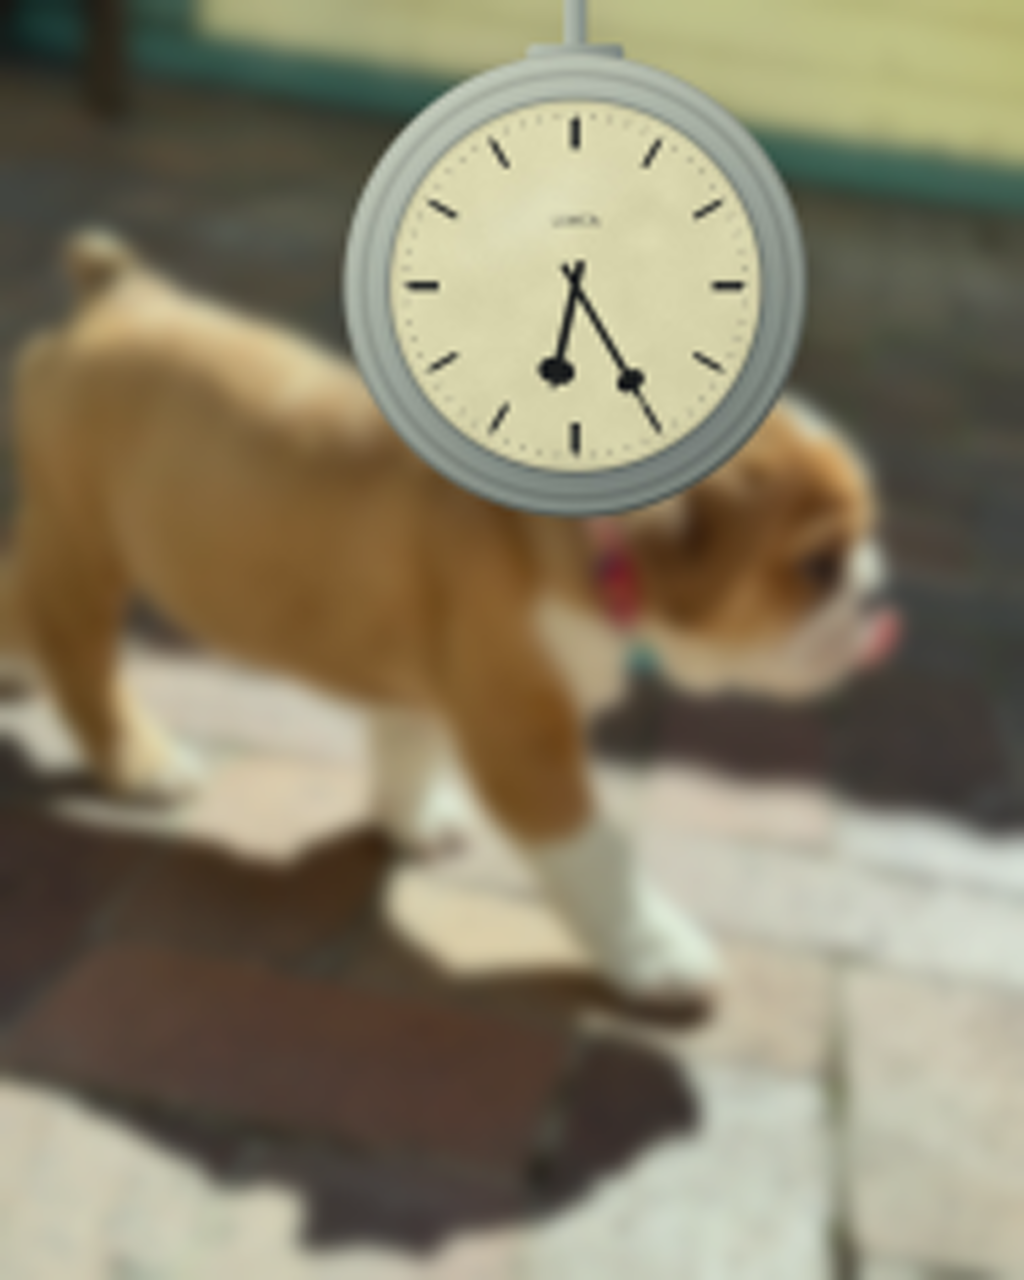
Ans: 6:25
